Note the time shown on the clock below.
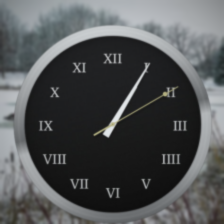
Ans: 1:05:10
